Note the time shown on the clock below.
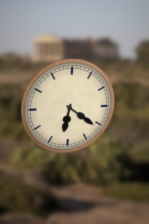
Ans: 6:21
